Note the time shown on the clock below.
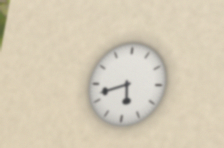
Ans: 5:42
